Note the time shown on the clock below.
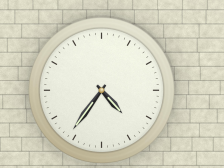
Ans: 4:36
